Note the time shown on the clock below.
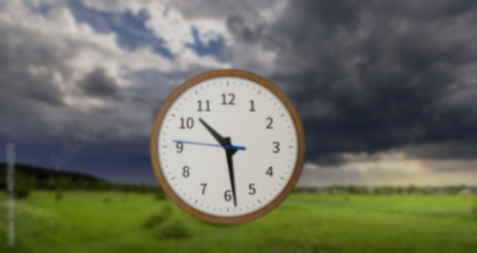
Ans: 10:28:46
